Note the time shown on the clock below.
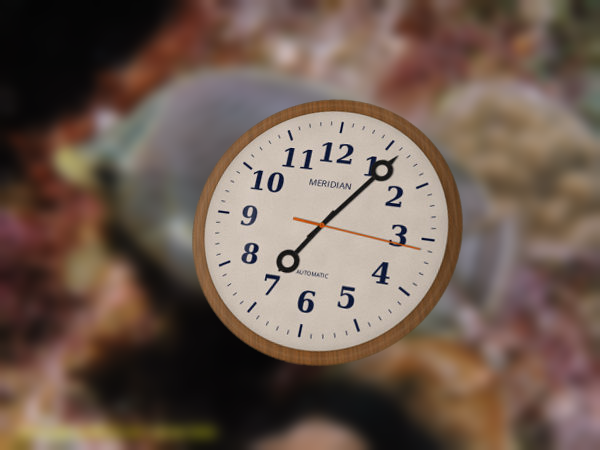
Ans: 7:06:16
